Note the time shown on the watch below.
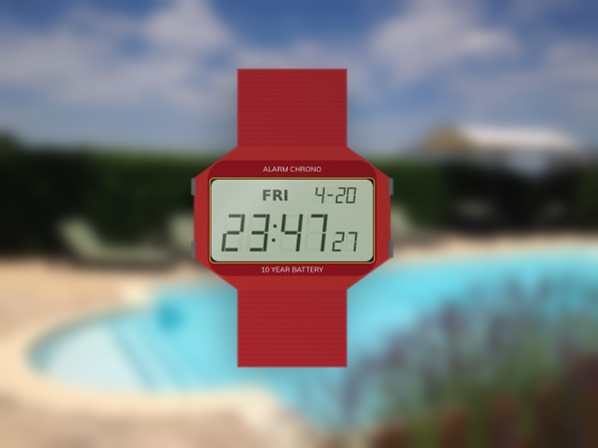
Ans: 23:47:27
